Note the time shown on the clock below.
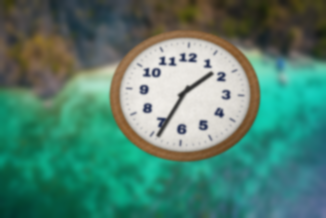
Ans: 1:34
